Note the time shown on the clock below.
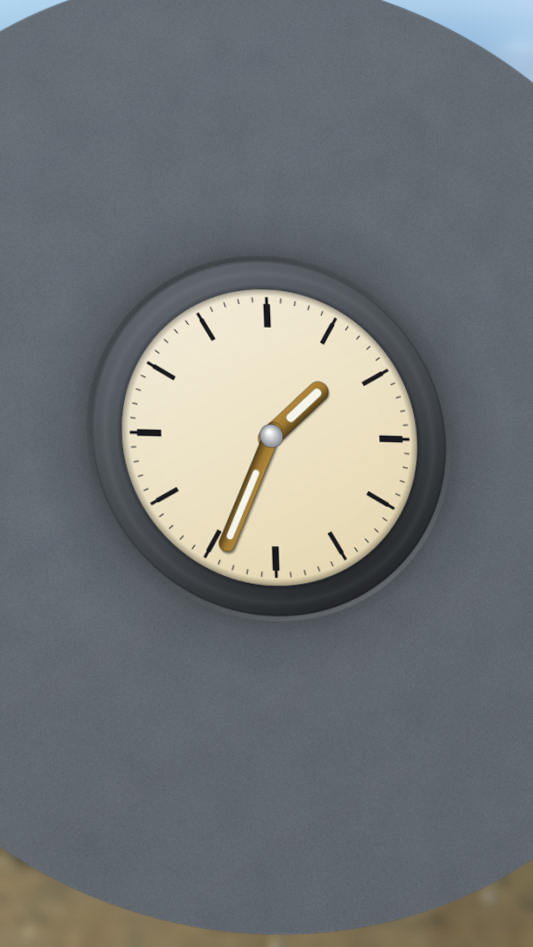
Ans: 1:34
